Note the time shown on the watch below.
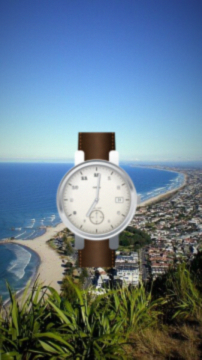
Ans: 7:01
